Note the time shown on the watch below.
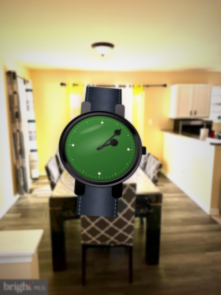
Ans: 2:07
